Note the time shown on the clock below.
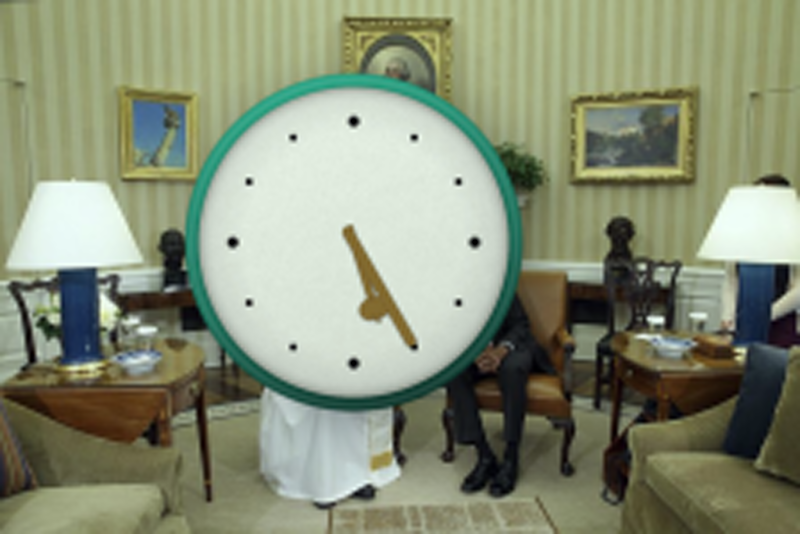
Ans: 5:25
